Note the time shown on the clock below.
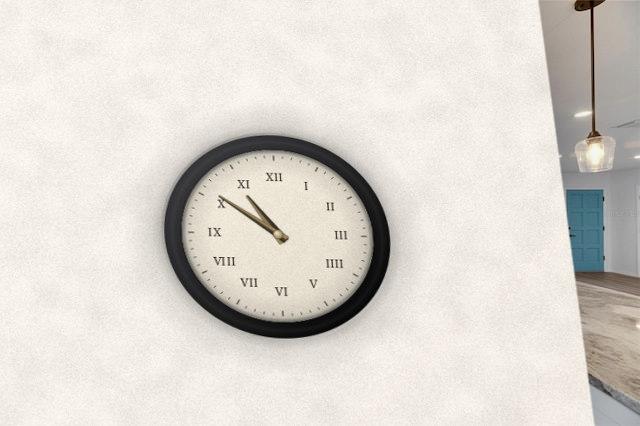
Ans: 10:51
